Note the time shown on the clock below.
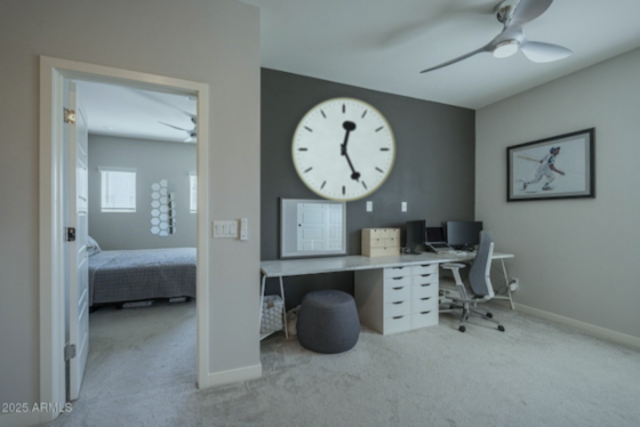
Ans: 12:26
